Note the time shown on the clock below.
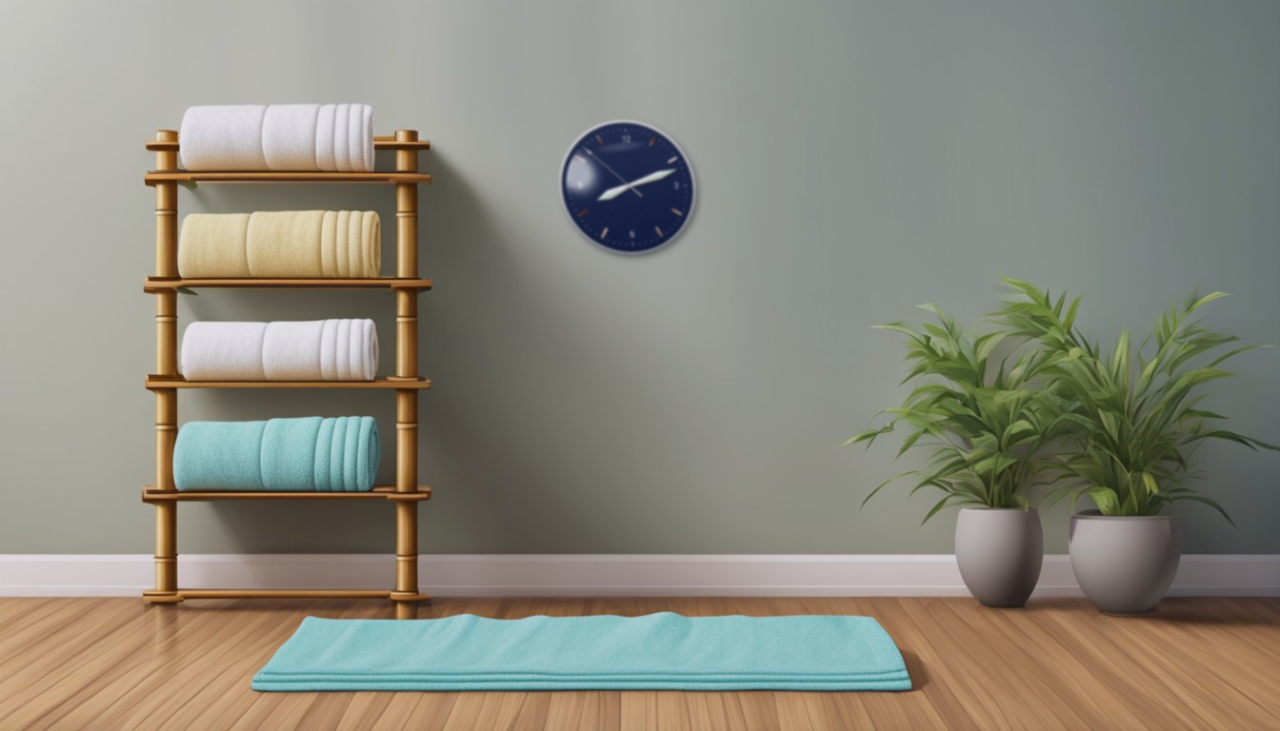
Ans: 8:11:52
